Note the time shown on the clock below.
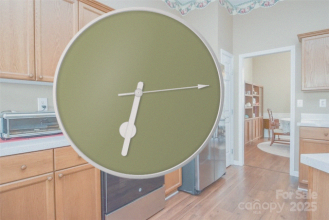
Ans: 6:32:14
